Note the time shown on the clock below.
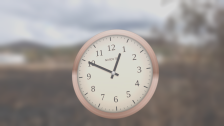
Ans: 12:50
